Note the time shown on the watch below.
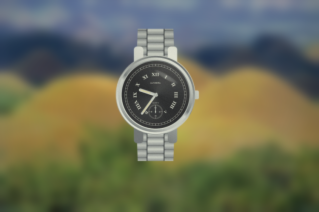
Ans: 9:36
